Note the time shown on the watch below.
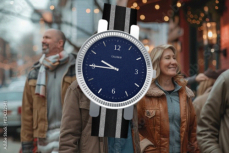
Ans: 9:45
